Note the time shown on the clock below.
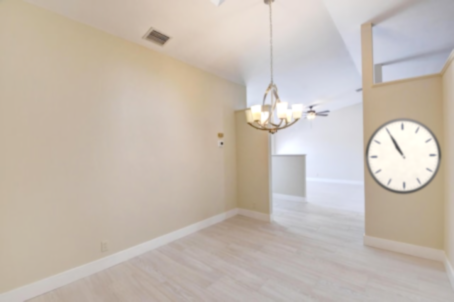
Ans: 10:55
